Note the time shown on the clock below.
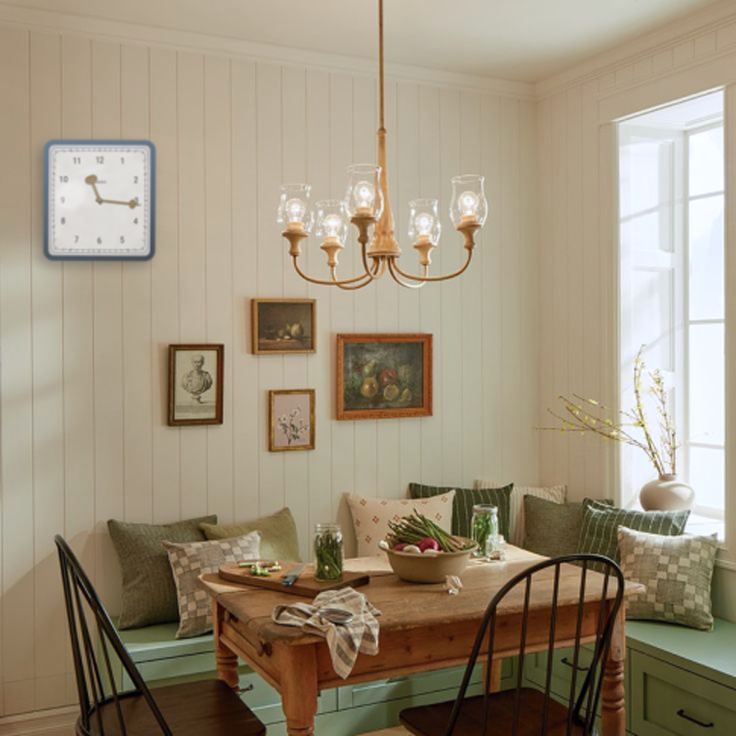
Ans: 11:16
